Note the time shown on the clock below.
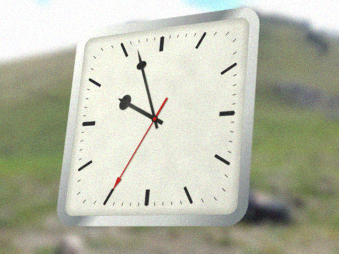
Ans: 9:56:35
